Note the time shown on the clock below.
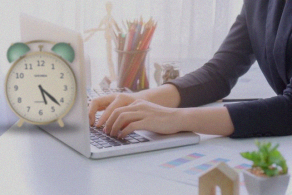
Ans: 5:22
